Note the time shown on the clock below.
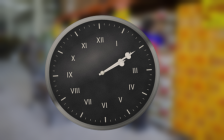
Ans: 2:10
